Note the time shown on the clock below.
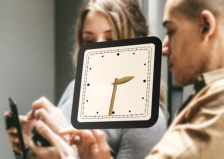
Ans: 2:31
